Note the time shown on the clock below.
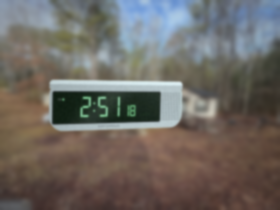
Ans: 2:51
